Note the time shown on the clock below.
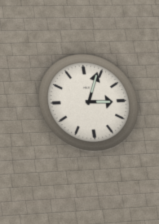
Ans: 3:04
